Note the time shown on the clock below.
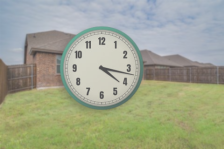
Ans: 4:17
